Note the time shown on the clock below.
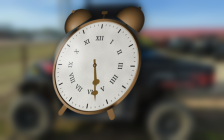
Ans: 5:28
